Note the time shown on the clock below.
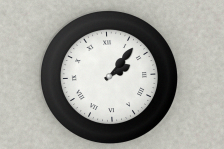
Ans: 2:07
